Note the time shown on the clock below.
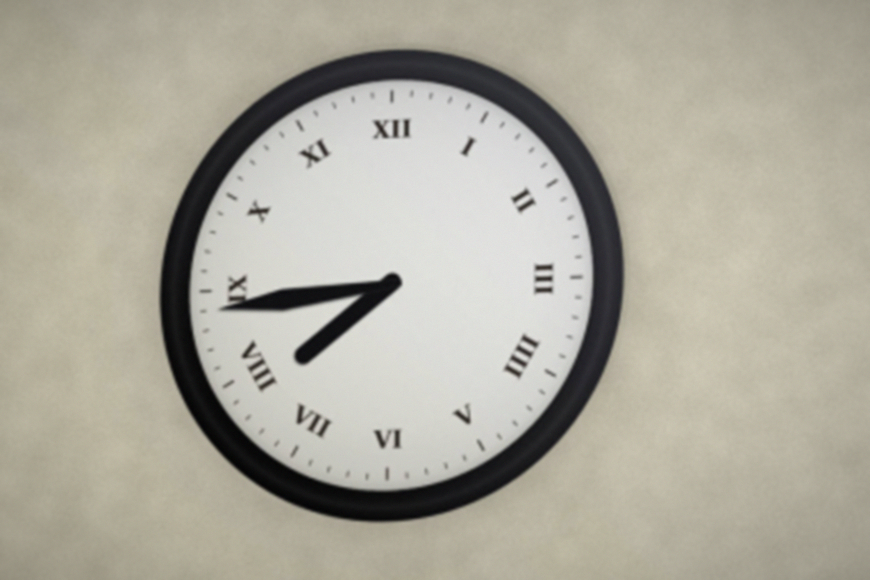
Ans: 7:44
